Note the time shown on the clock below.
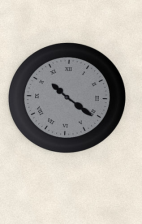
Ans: 10:21
